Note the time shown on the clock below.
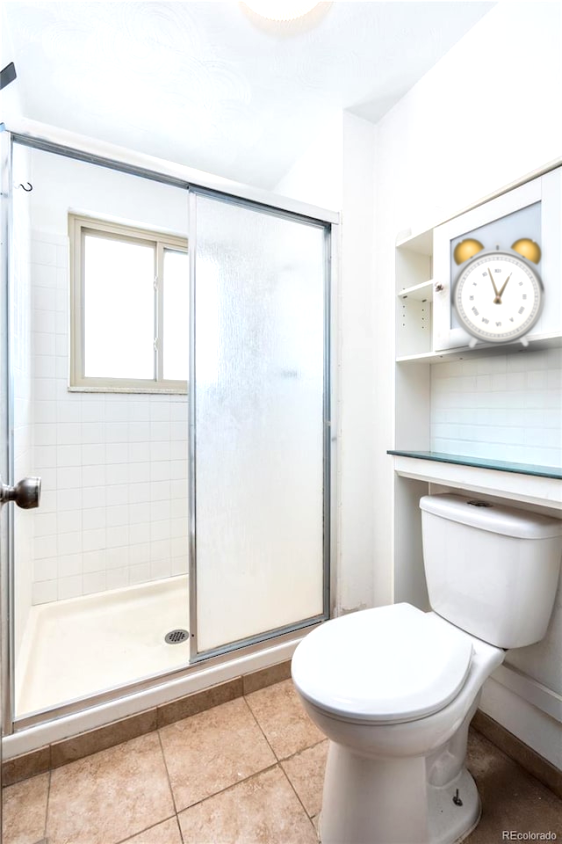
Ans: 12:57
